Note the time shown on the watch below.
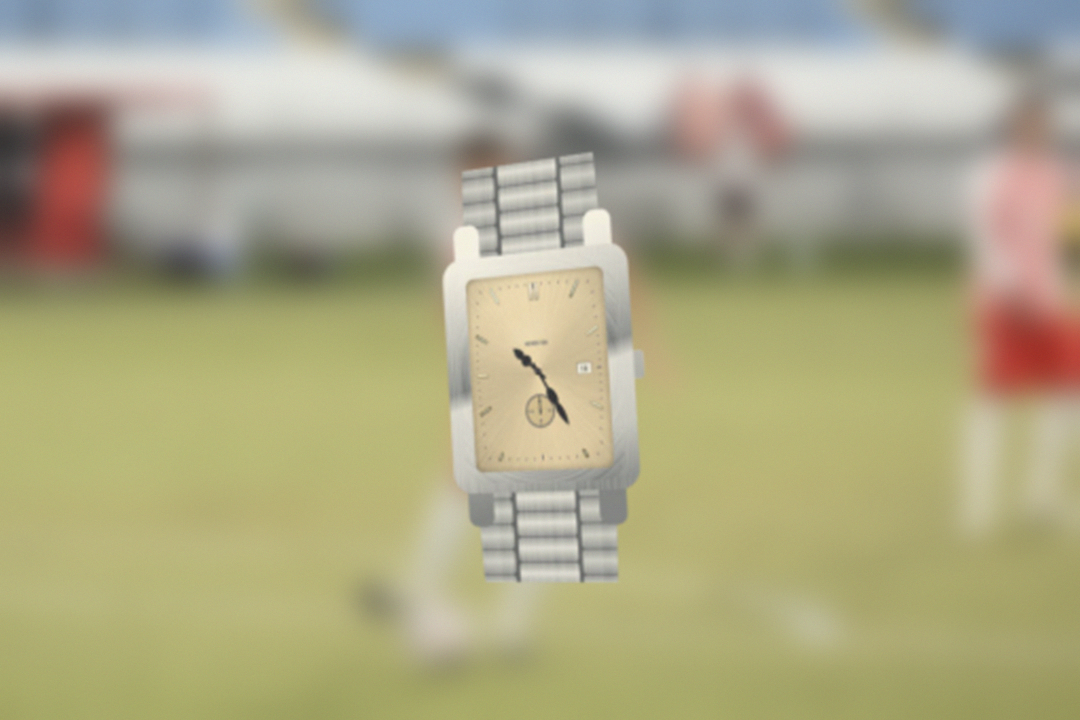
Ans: 10:25
